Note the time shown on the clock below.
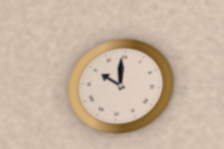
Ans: 9:59
